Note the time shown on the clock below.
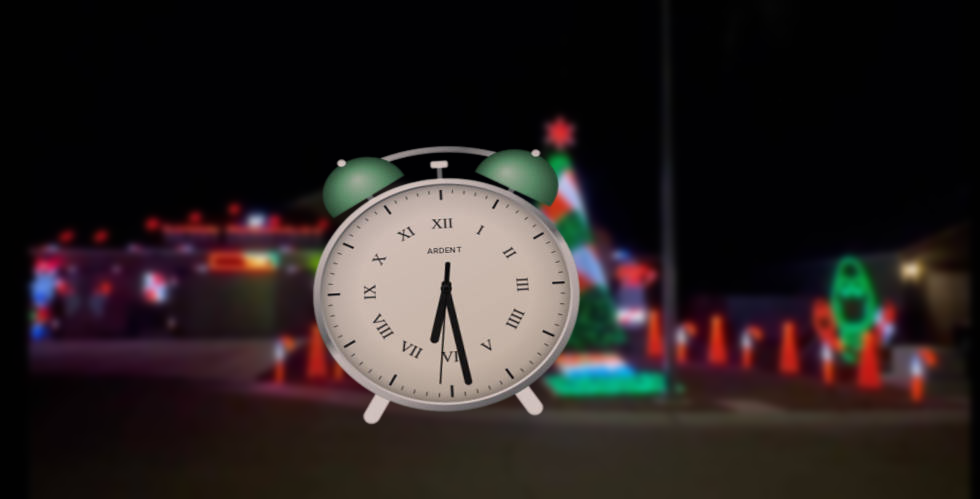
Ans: 6:28:31
